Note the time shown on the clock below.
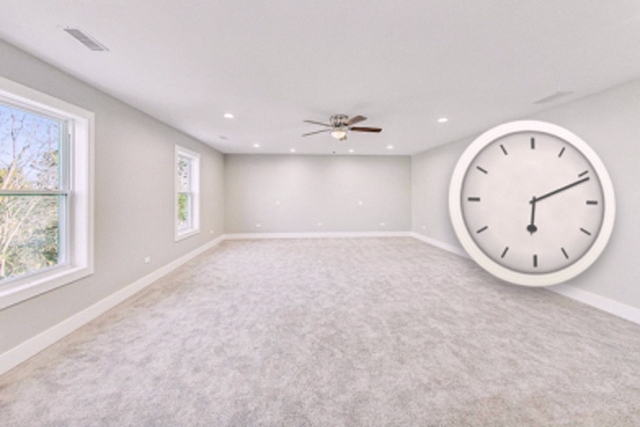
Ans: 6:11
